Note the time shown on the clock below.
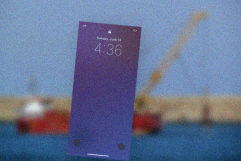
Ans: 4:36
